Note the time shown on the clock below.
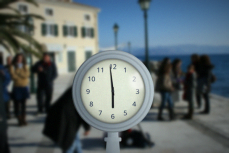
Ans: 5:59
